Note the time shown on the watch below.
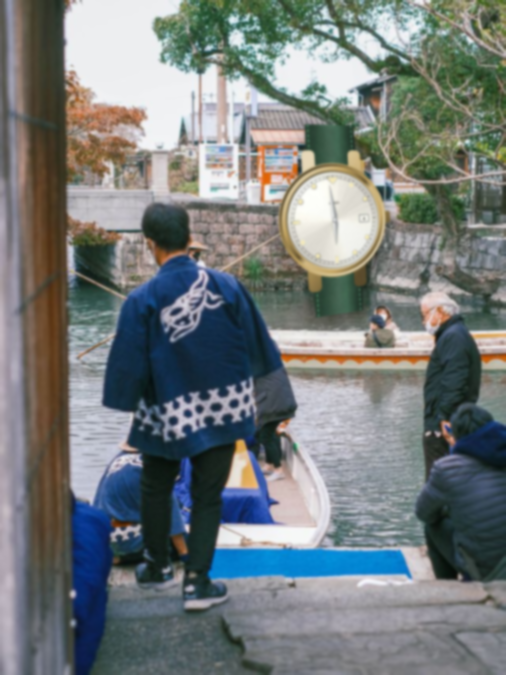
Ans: 5:59
